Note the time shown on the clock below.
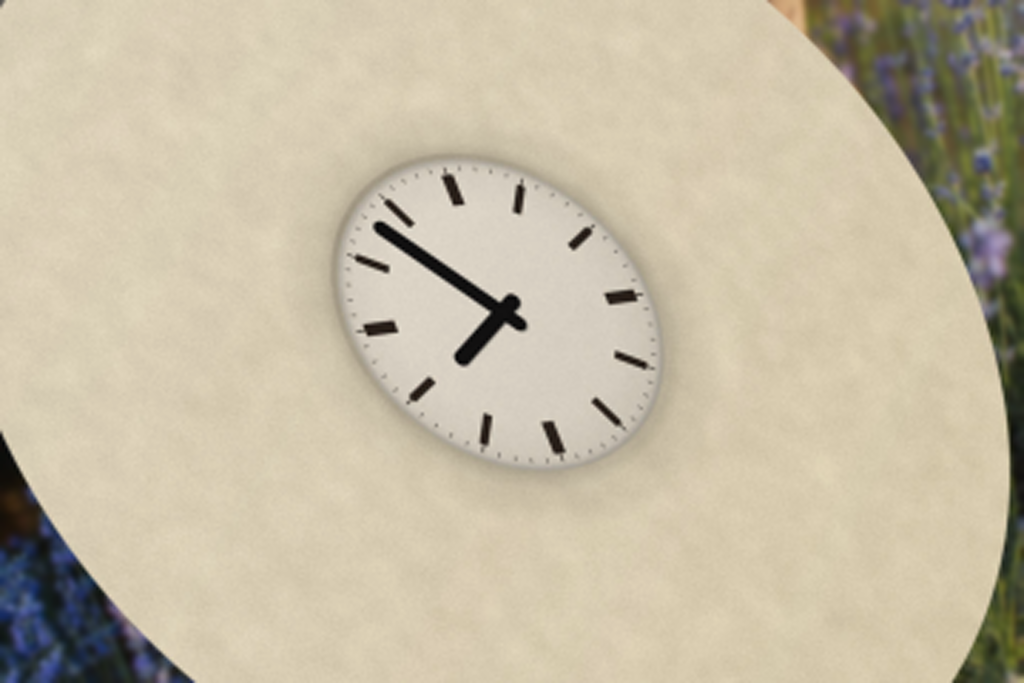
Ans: 7:53
